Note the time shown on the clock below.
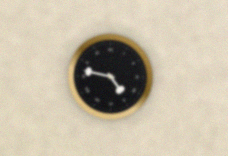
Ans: 4:47
